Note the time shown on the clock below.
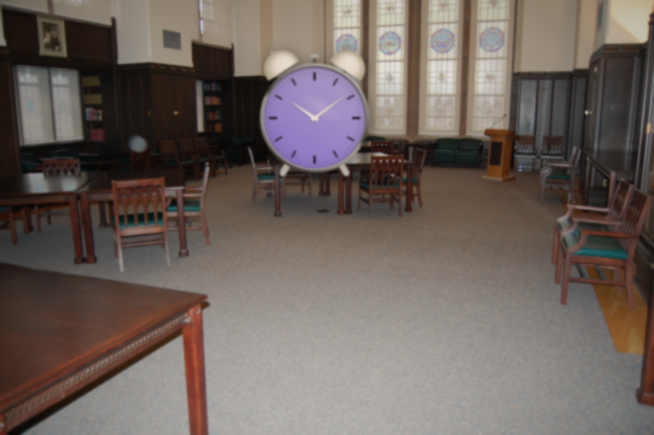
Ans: 10:09
